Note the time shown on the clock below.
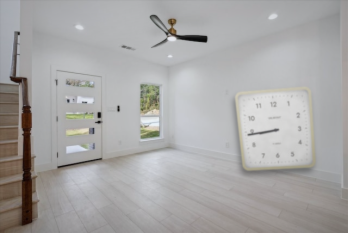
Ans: 8:44
